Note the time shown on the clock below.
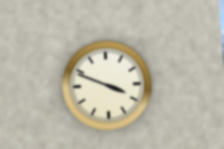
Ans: 3:49
